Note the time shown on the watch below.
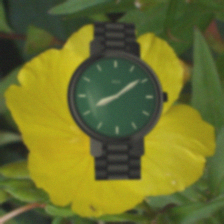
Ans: 8:09
